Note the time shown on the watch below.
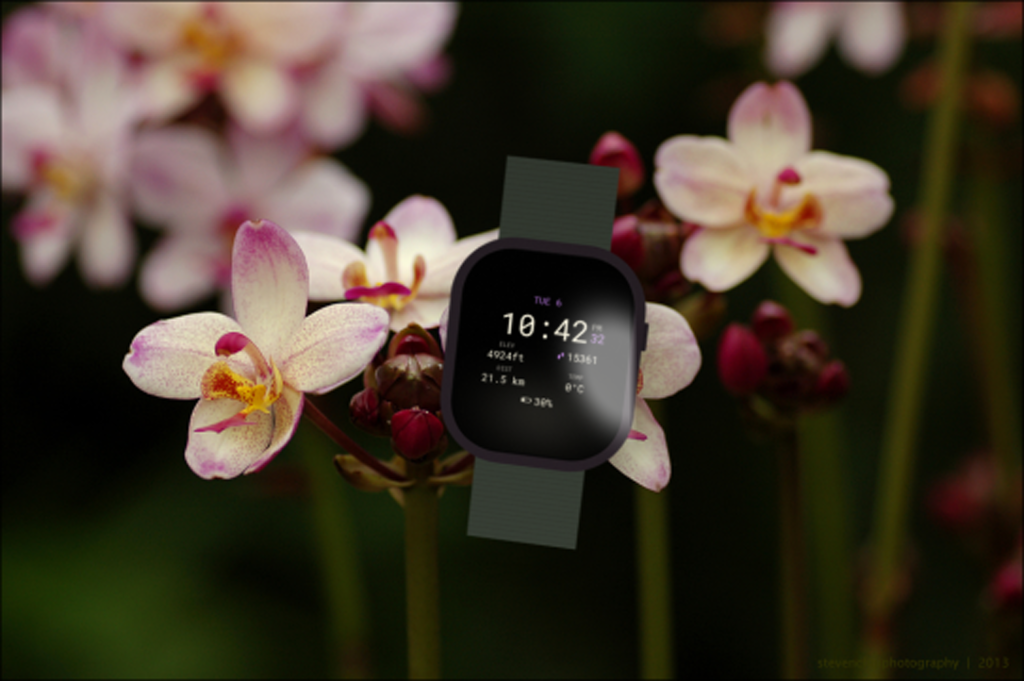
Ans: 10:42
